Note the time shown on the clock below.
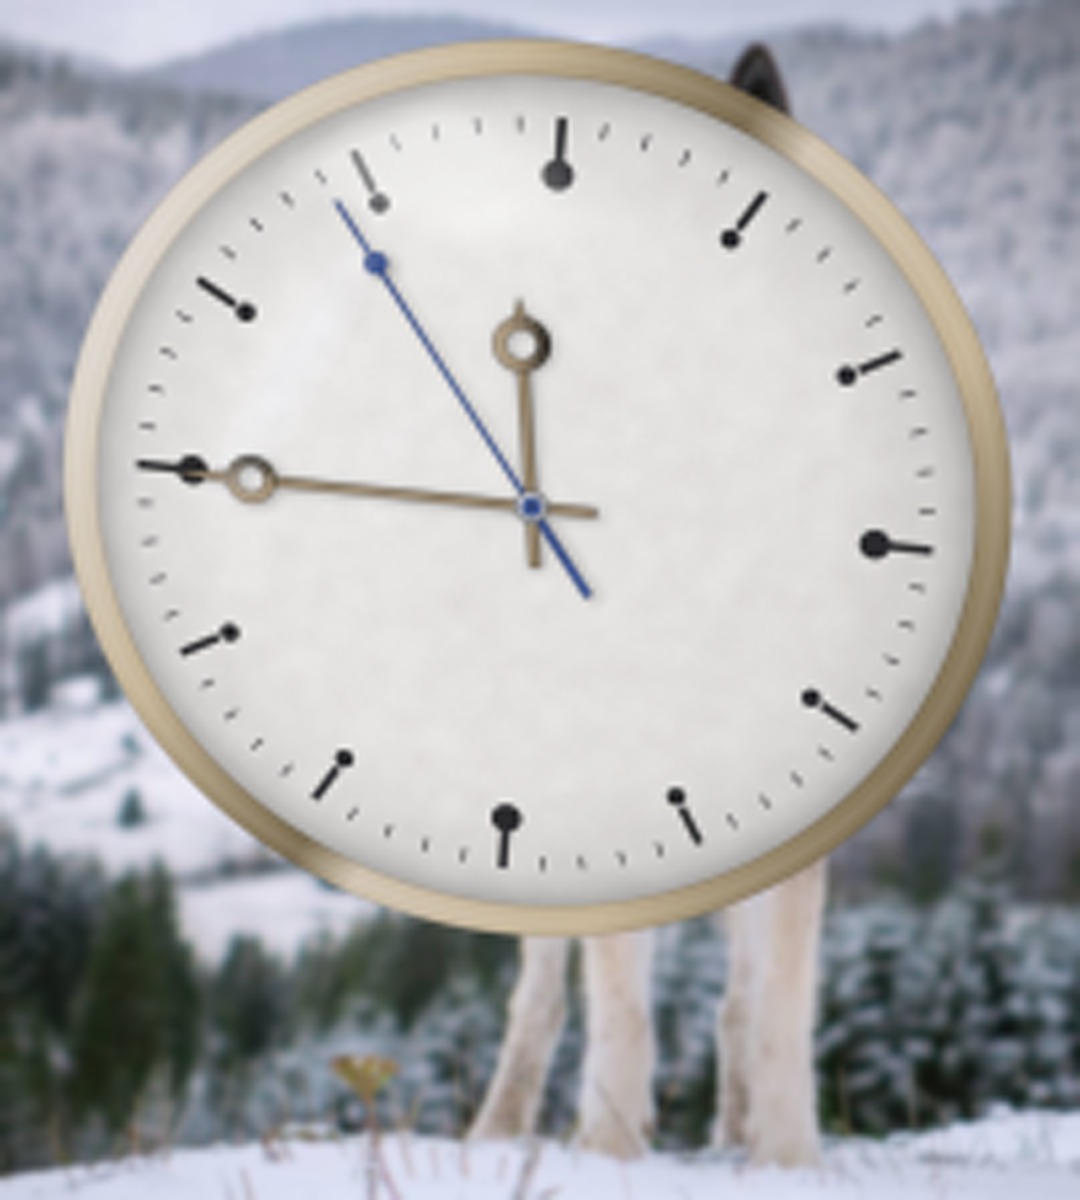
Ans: 11:44:54
